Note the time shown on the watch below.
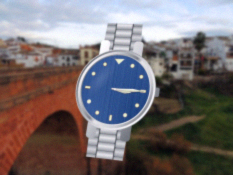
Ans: 3:15
